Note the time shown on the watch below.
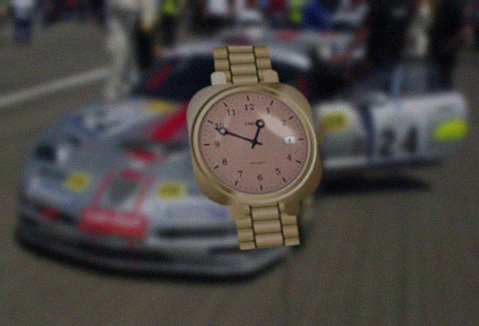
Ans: 12:49
